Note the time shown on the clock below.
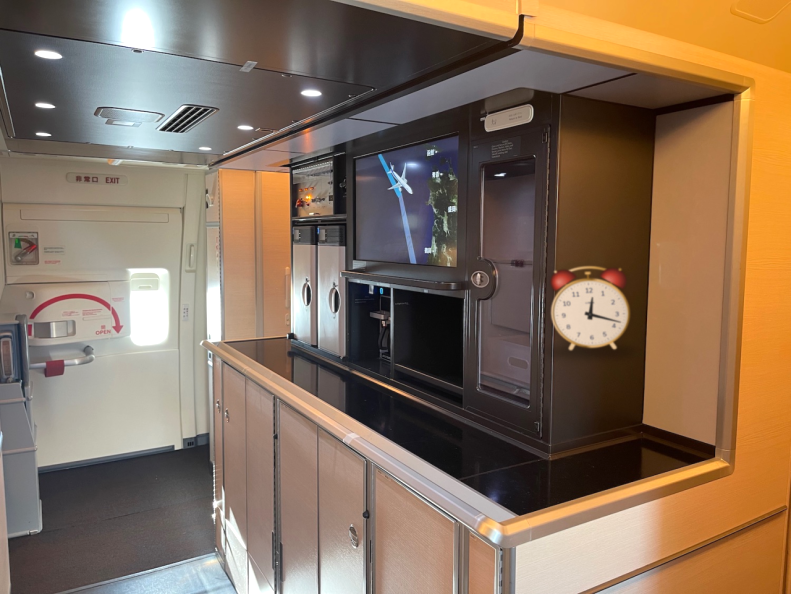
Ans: 12:18
